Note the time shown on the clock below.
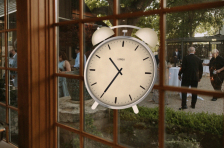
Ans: 10:35
